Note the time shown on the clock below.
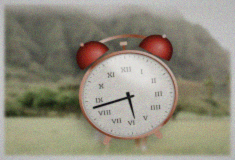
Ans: 5:43
